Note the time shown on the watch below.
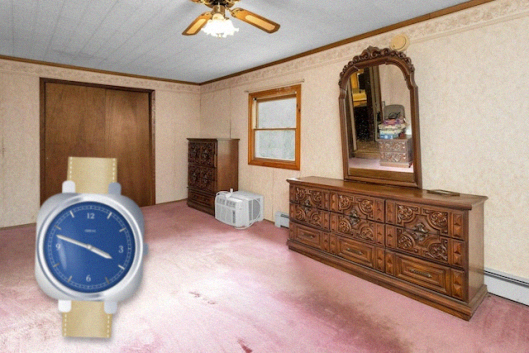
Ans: 3:48
